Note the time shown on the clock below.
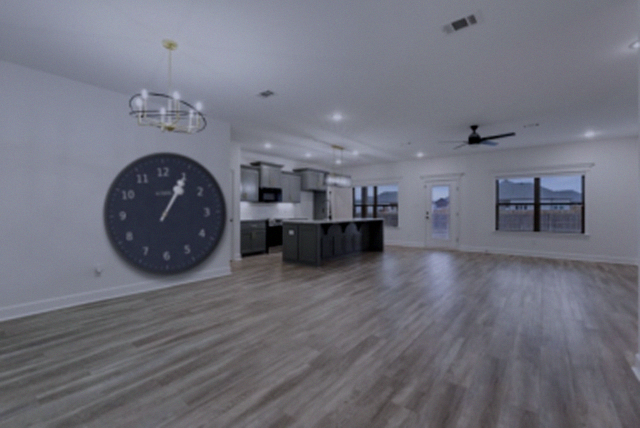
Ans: 1:05
